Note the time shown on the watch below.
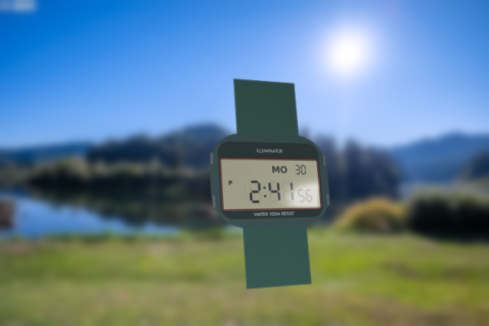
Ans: 2:41:56
